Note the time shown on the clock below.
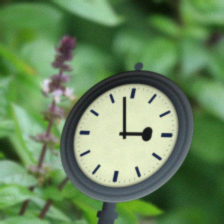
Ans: 2:58
